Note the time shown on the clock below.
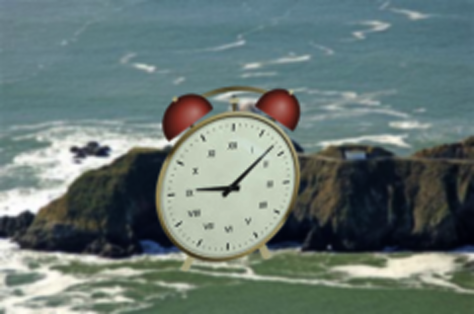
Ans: 9:08
